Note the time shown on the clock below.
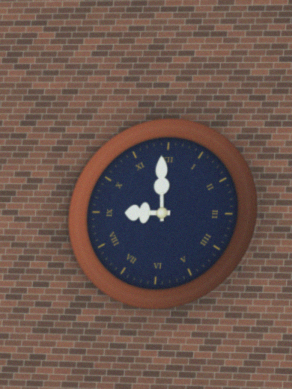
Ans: 8:59
